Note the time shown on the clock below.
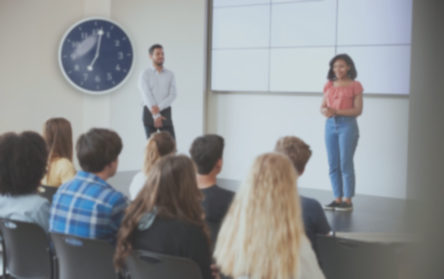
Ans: 7:02
